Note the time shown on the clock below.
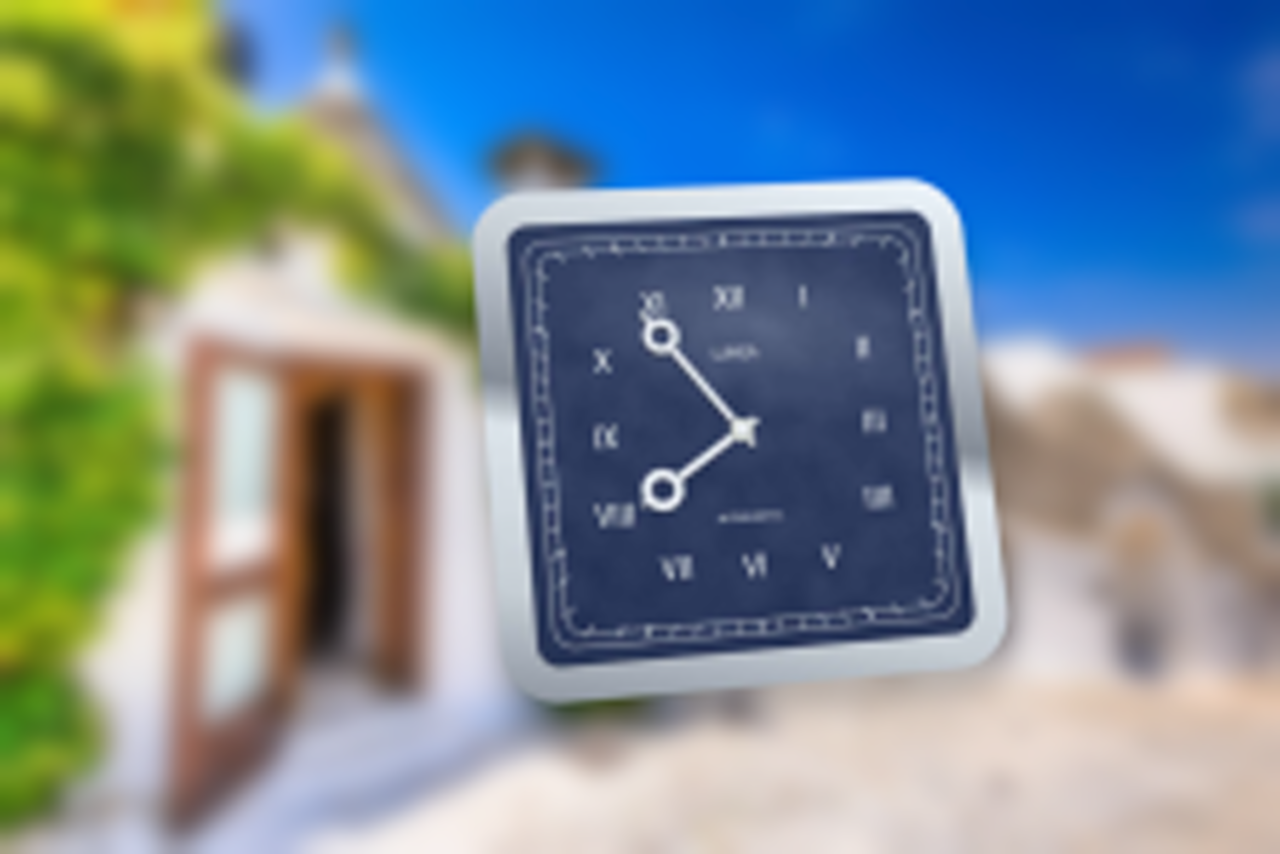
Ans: 7:54
